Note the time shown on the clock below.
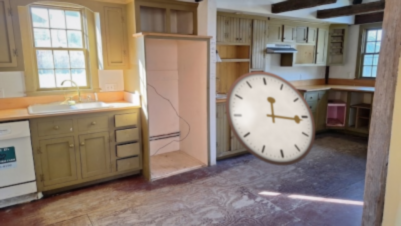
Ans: 12:16
